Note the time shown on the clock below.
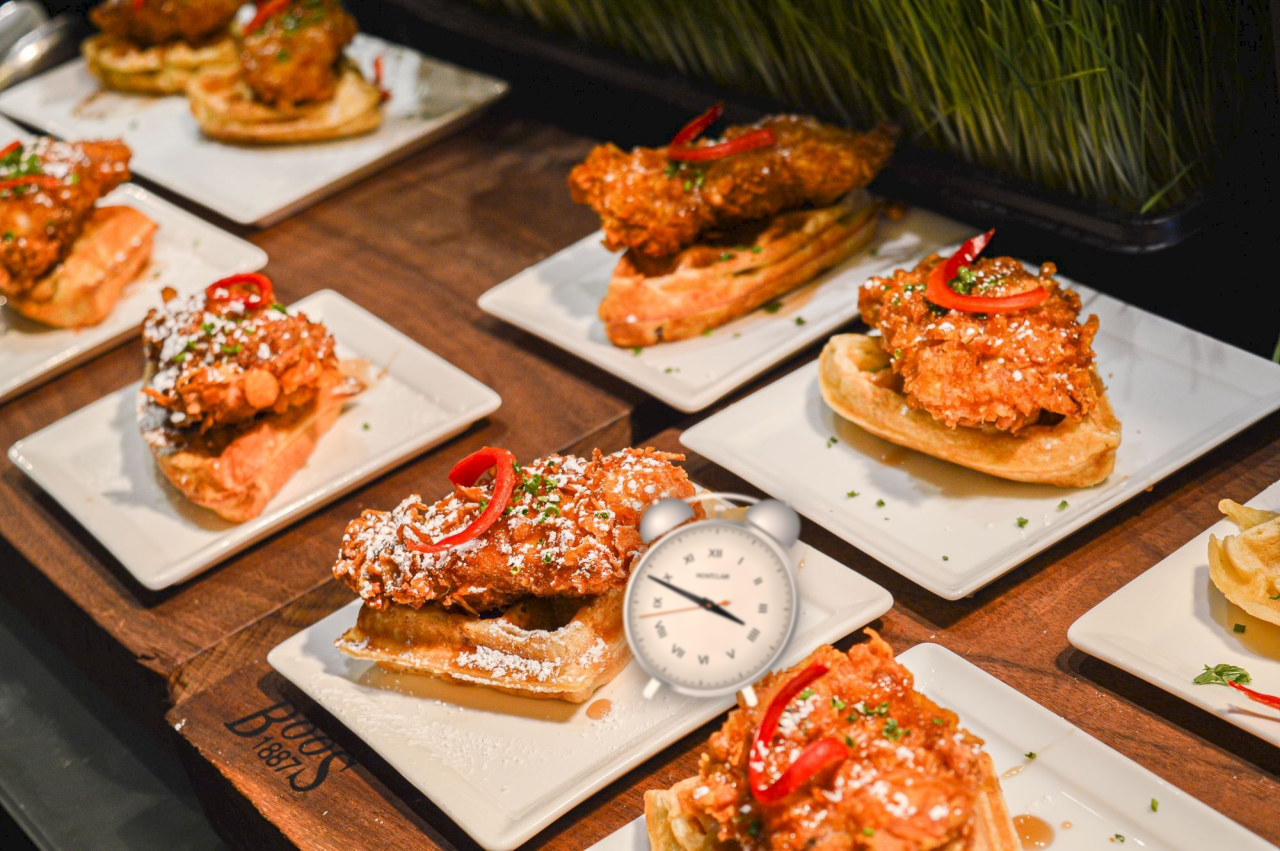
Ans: 3:48:43
